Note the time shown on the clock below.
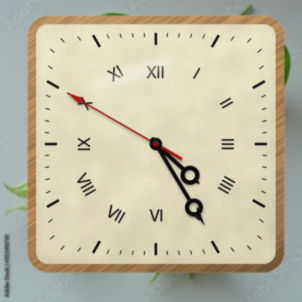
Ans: 4:24:50
